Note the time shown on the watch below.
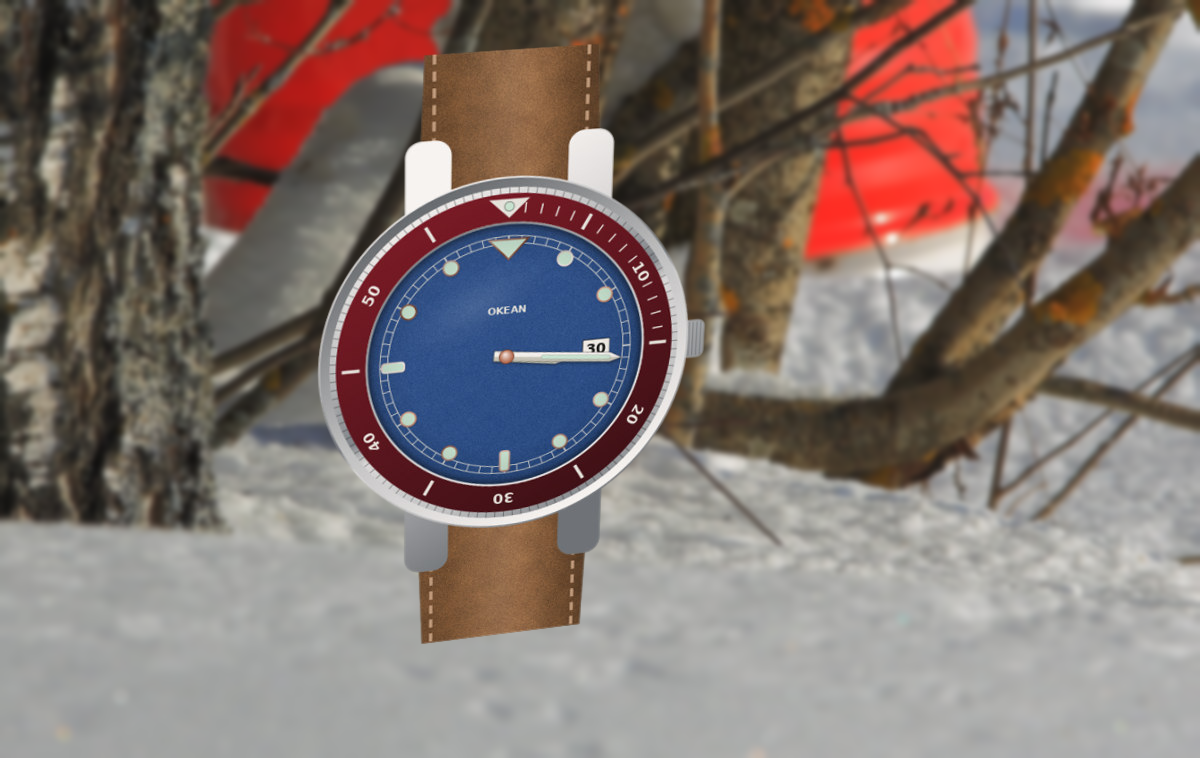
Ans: 3:16
